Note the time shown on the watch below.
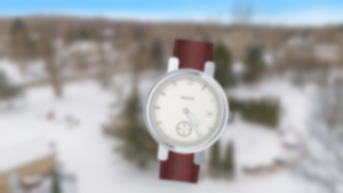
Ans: 4:24
